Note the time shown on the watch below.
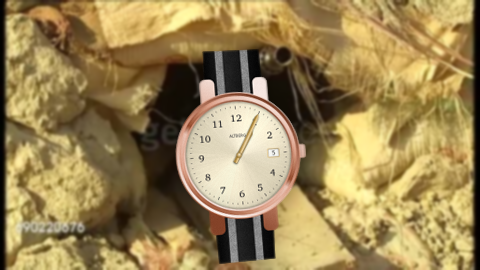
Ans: 1:05
